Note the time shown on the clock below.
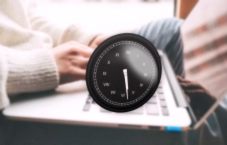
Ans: 5:28
